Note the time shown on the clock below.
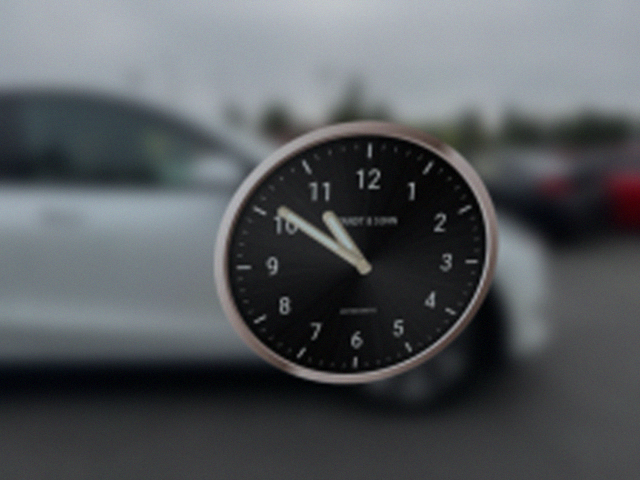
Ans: 10:51
